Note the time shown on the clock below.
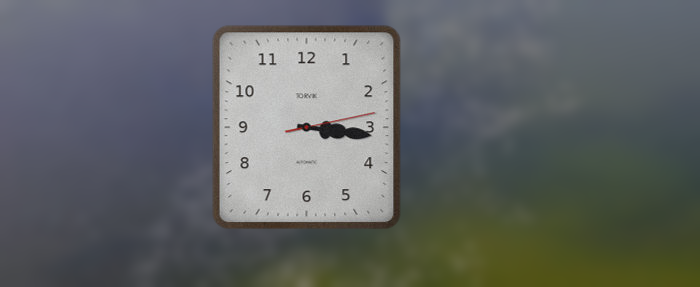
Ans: 3:16:13
